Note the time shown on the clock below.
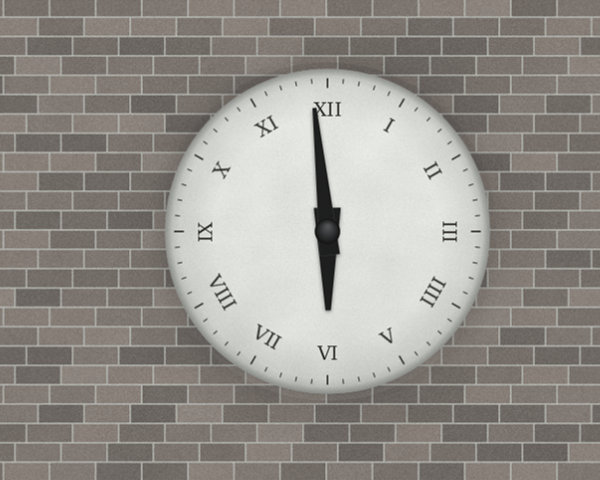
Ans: 5:59
